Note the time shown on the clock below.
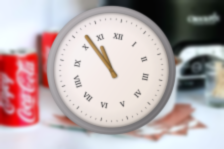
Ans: 10:52
